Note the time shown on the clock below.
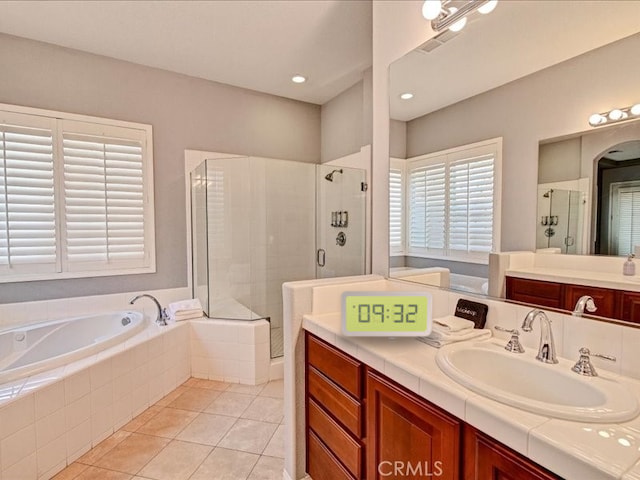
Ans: 9:32
